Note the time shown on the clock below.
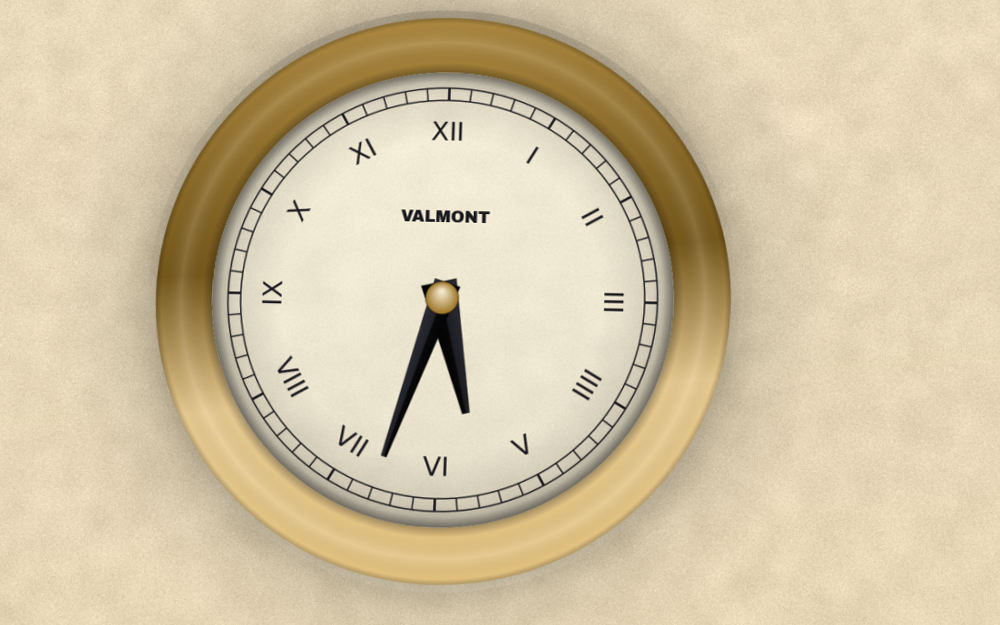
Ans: 5:33
